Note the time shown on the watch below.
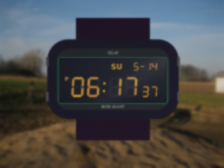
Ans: 6:17:37
